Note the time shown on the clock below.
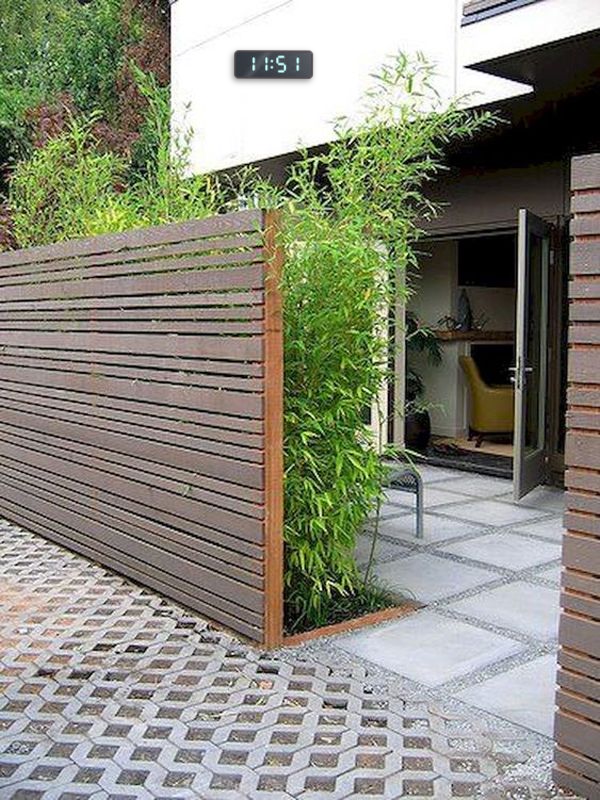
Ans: 11:51
